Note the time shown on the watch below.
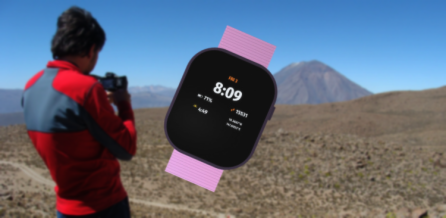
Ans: 8:09
